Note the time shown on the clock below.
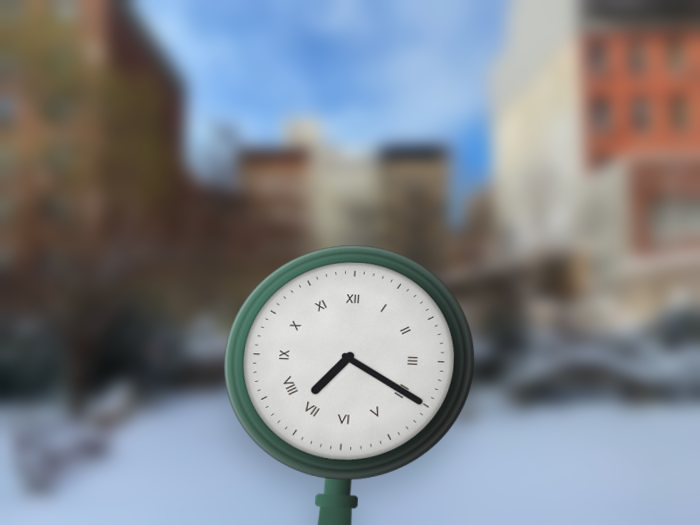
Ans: 7:20
